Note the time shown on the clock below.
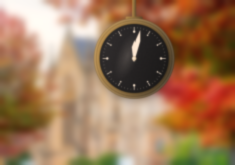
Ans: 12:02
